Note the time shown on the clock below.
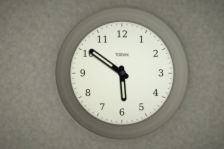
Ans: 5:51
